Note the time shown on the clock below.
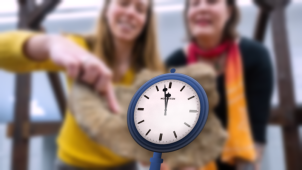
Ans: 11:58
